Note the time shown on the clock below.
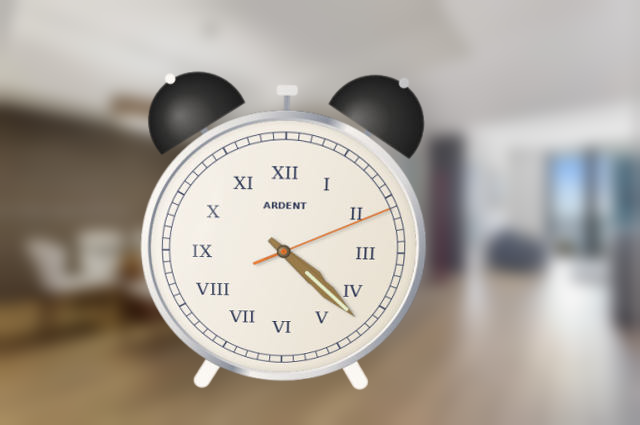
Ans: 4:22:11
